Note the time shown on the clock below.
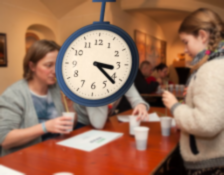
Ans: 3:22
